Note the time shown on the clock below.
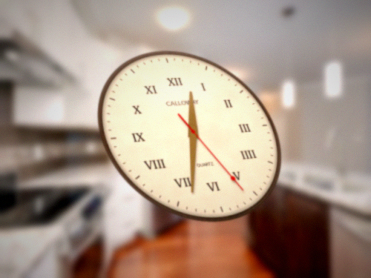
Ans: 12:33:26
